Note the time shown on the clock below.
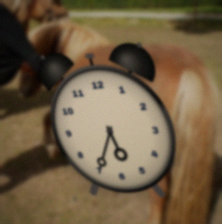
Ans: 5:35
